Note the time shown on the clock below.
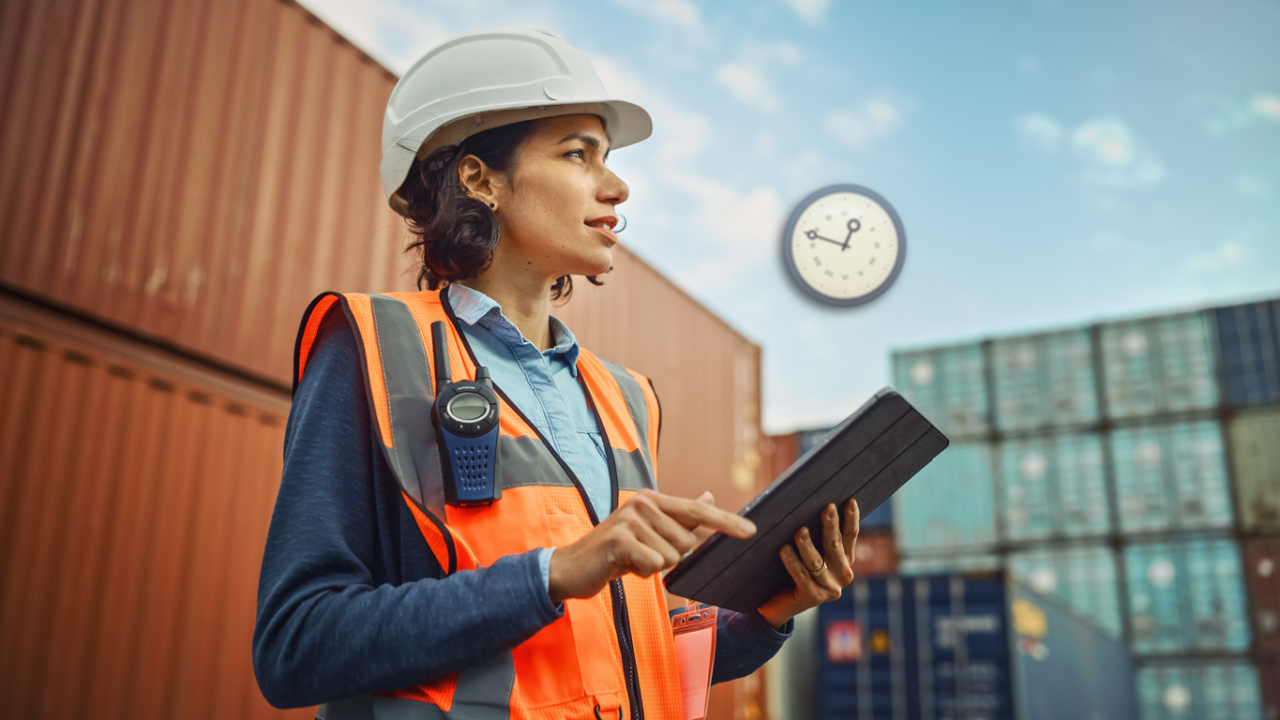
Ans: 12:48
